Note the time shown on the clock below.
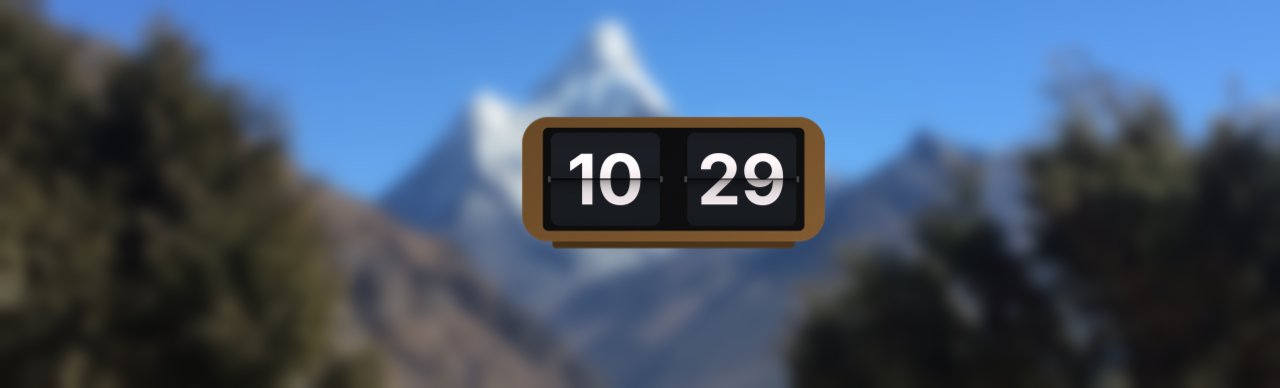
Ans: 10:29
